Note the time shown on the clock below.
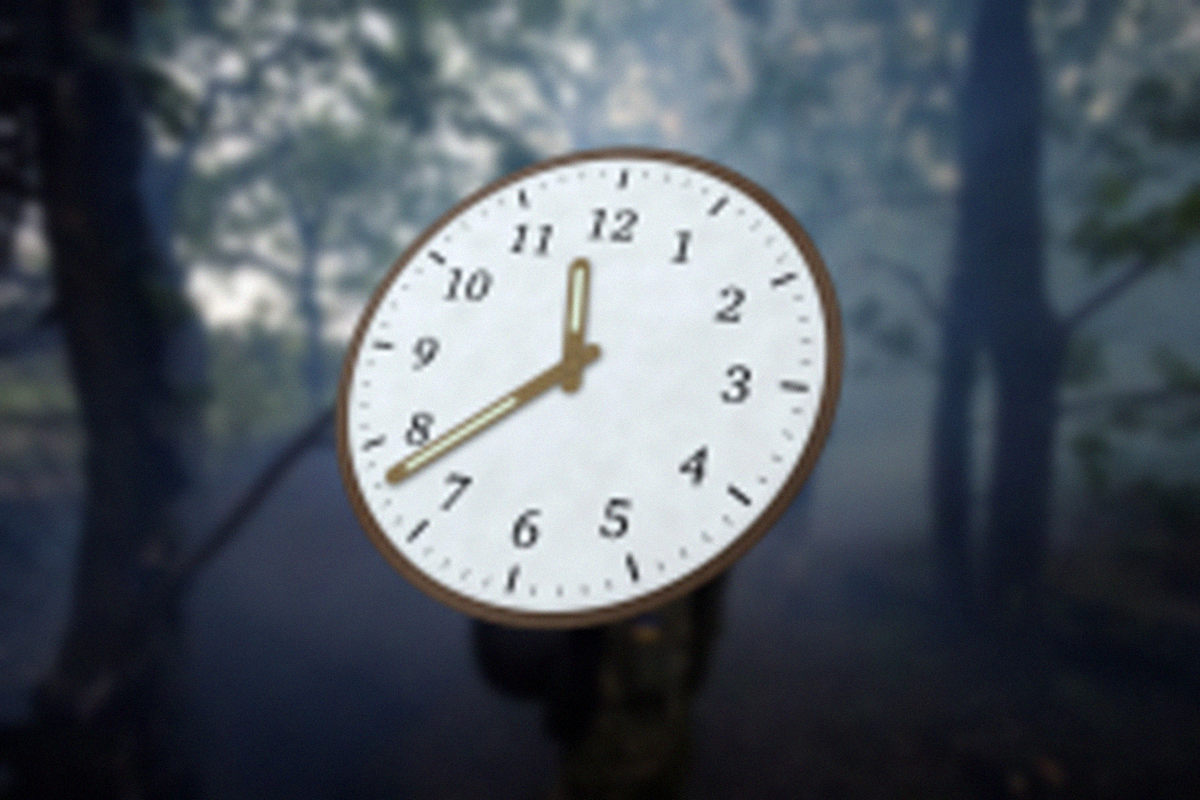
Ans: 11:38
